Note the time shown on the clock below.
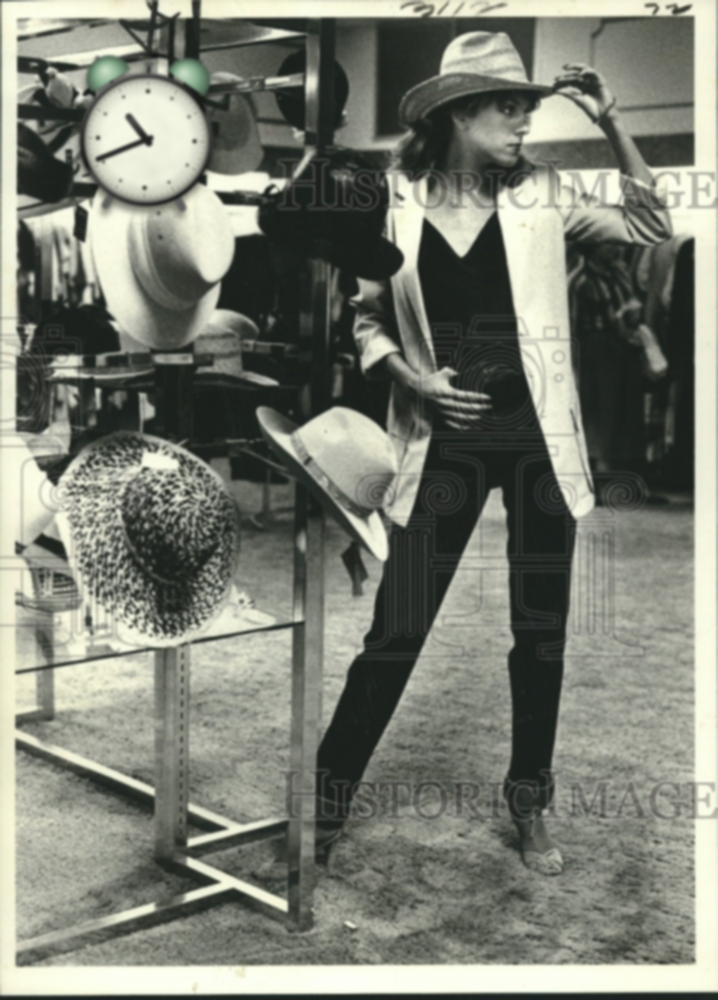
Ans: 10:41
